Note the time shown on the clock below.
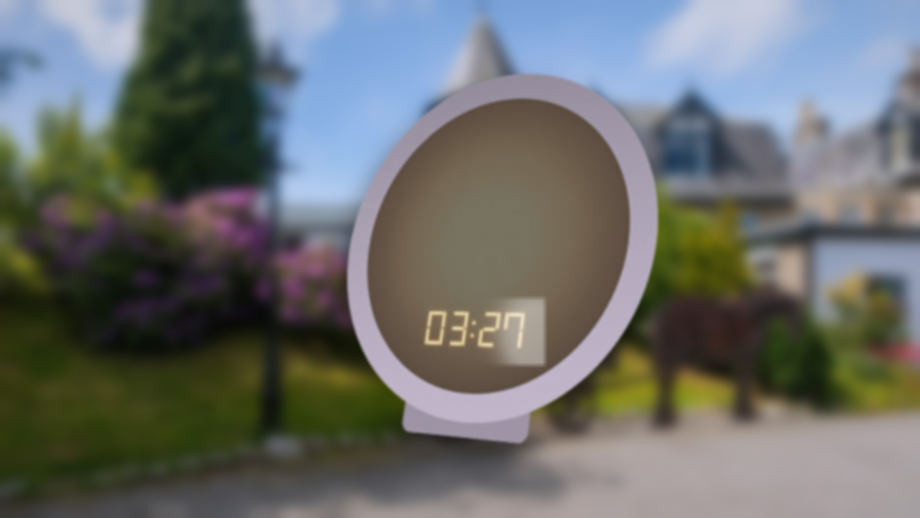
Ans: 3:27
